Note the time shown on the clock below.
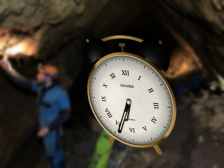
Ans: 6:34
